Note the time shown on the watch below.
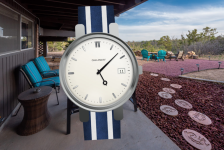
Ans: 5:08
